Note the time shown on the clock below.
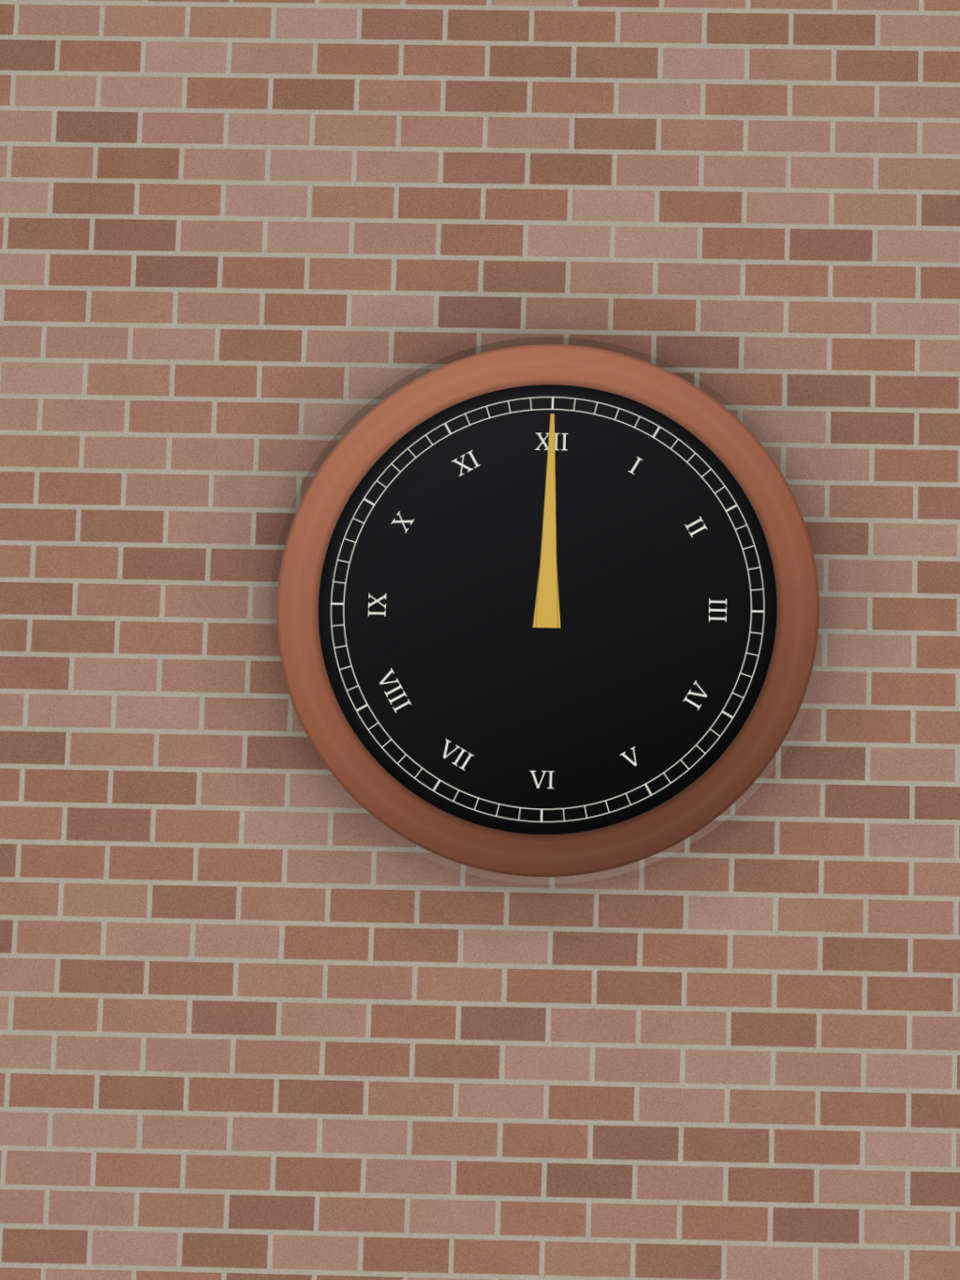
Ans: 12:00
